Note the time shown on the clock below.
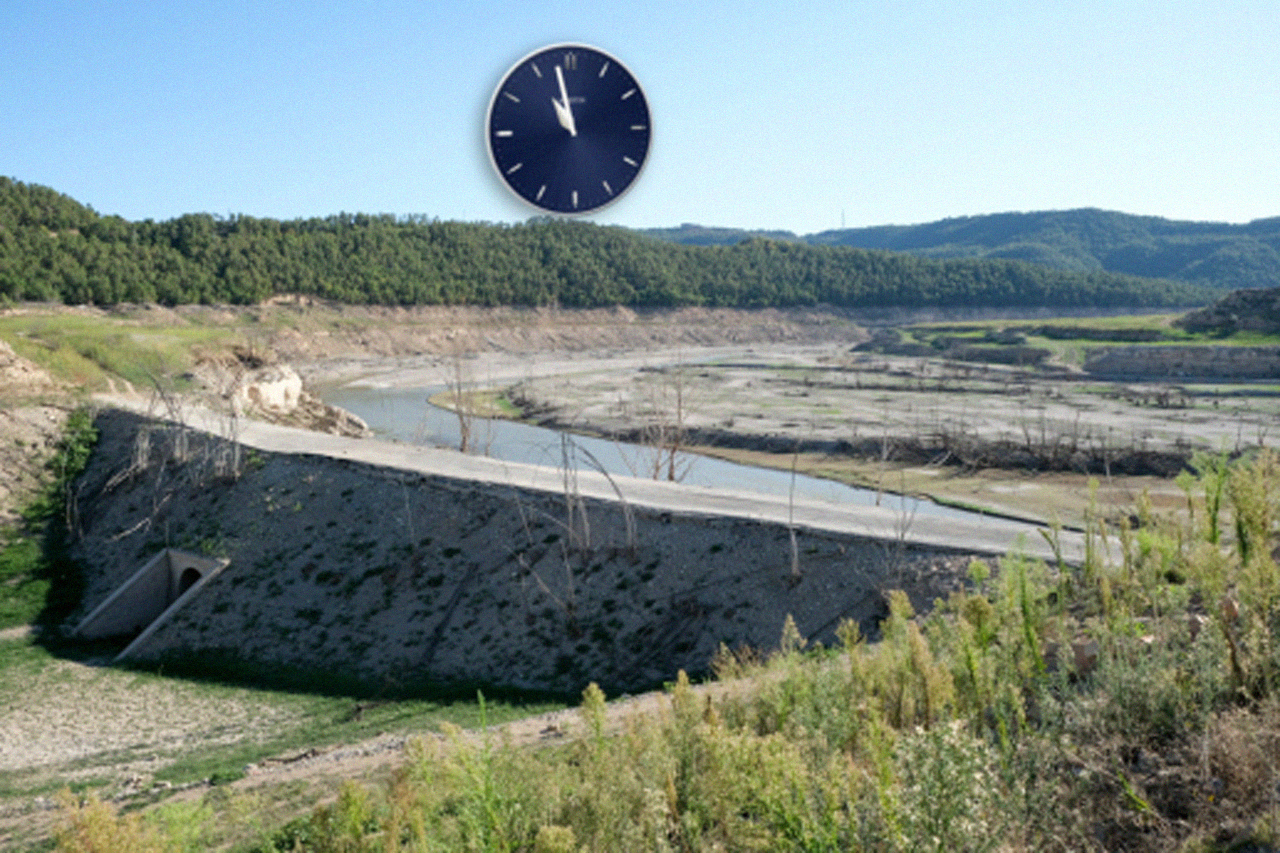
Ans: 10:58
